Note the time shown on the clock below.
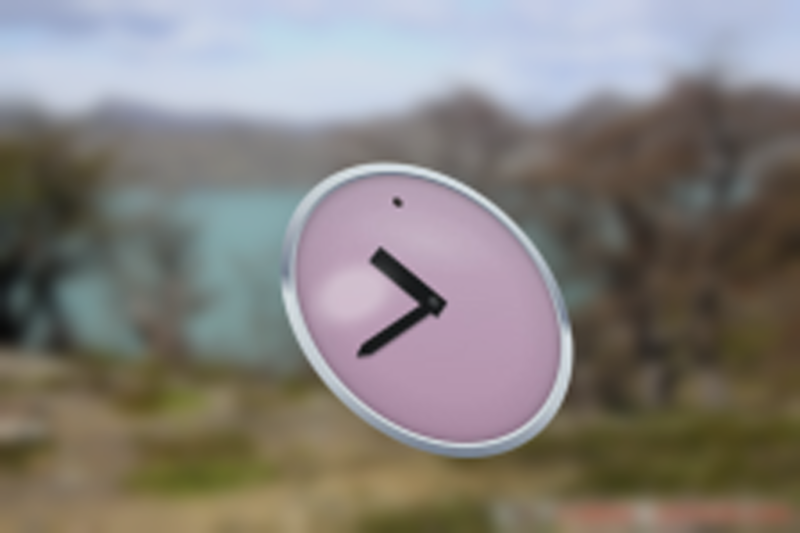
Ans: 10:41
